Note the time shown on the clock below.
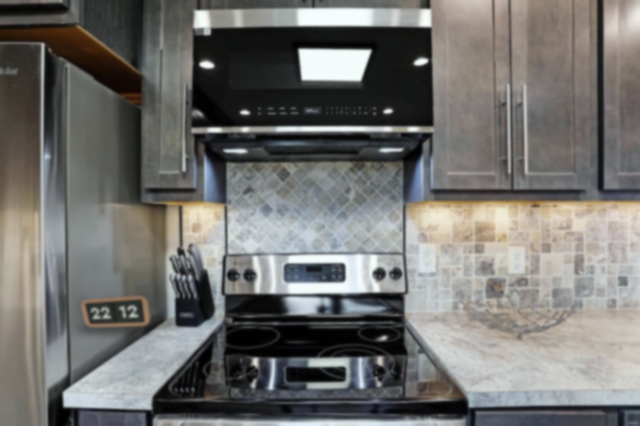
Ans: 22:12
